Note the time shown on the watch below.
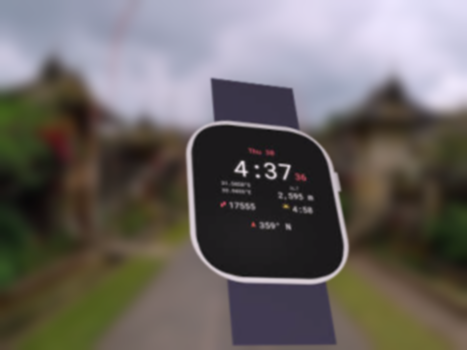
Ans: 4:37
